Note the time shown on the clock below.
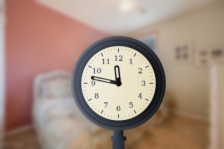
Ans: 11:47
